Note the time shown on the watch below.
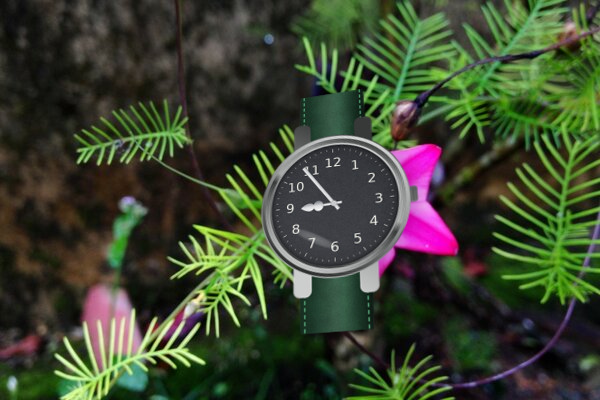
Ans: 8:54
